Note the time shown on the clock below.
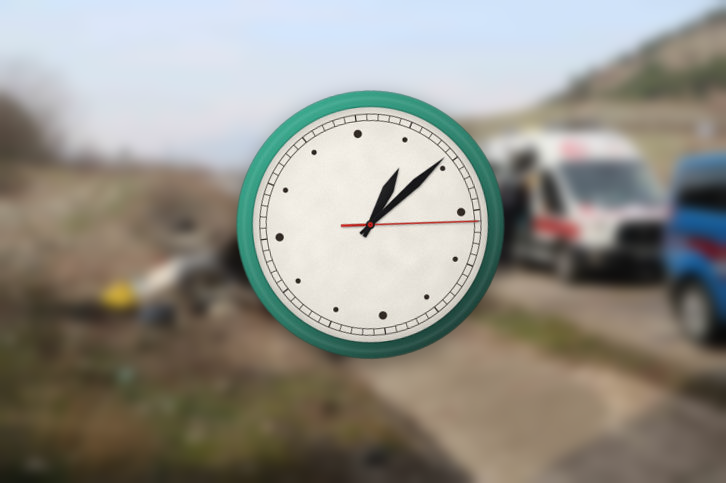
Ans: 1:09:16
